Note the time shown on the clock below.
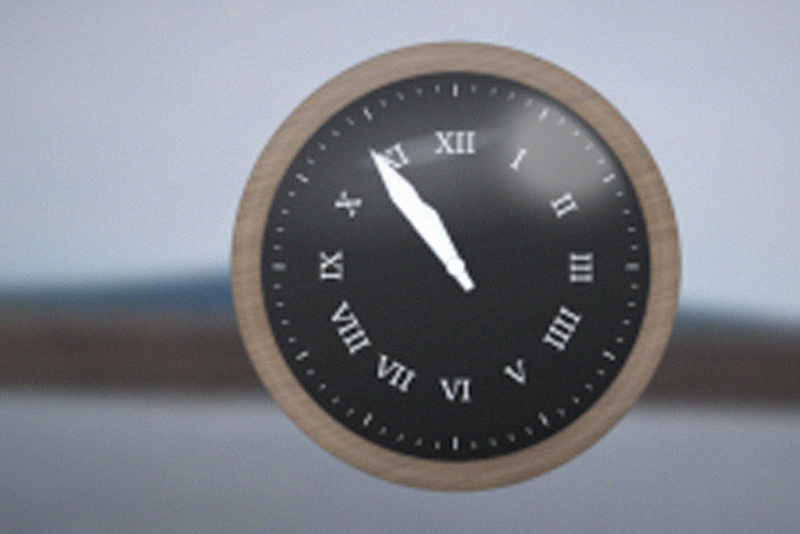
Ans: 10:54
